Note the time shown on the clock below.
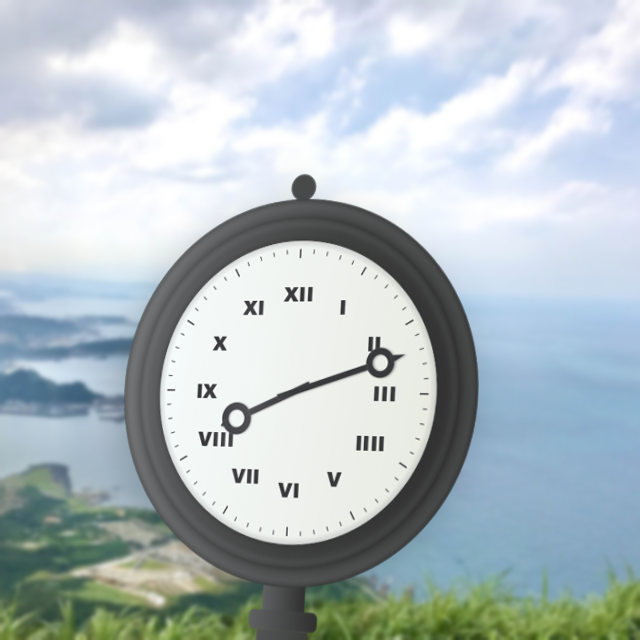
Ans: 8:12
